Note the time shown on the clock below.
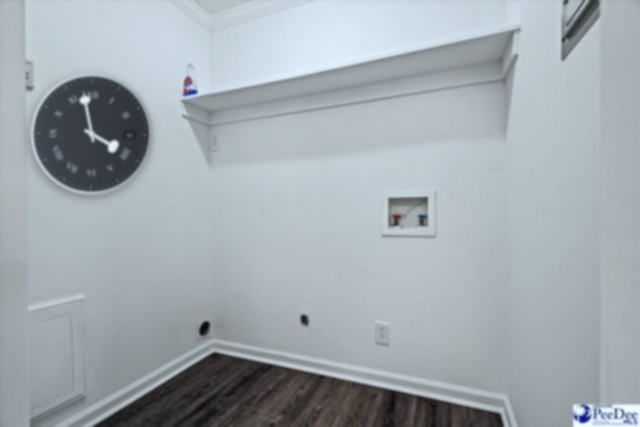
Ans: 3:58
